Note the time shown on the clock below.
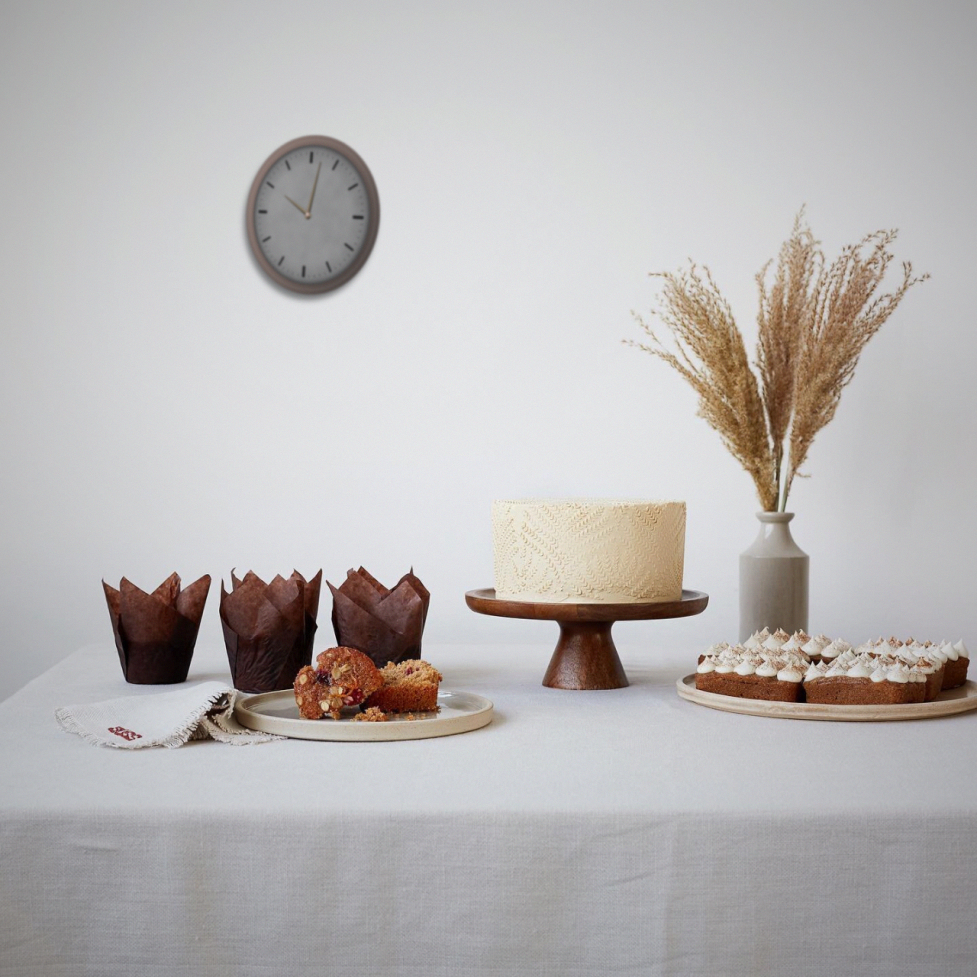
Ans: 10:02
